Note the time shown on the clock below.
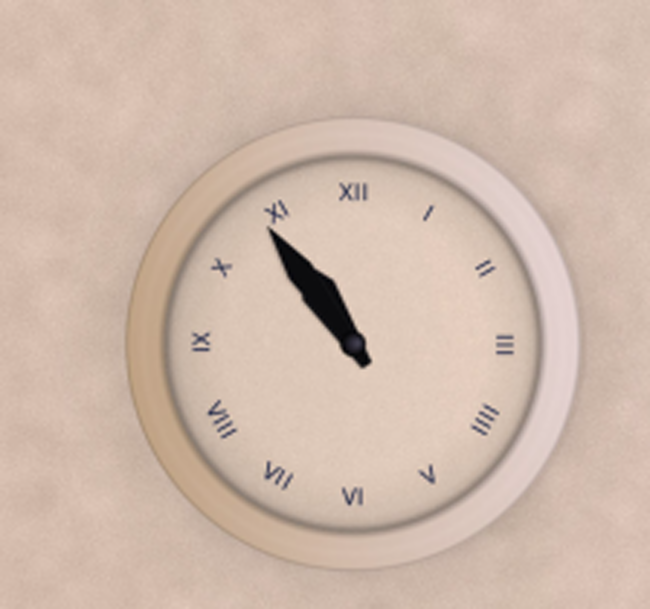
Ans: 10:54
